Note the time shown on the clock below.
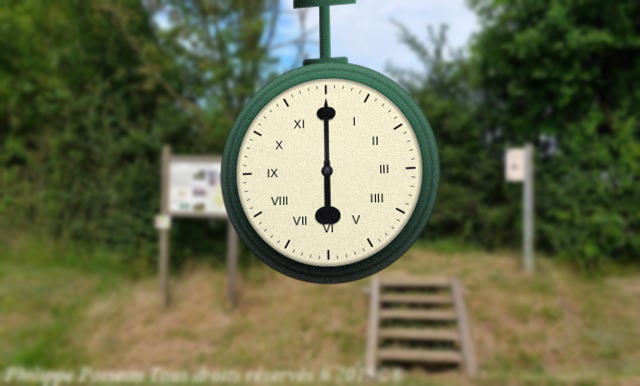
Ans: 6:00
